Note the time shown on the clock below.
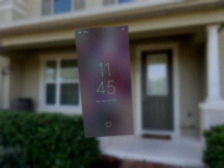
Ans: 11:45
